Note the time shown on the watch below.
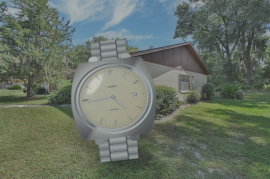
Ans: 4:44
